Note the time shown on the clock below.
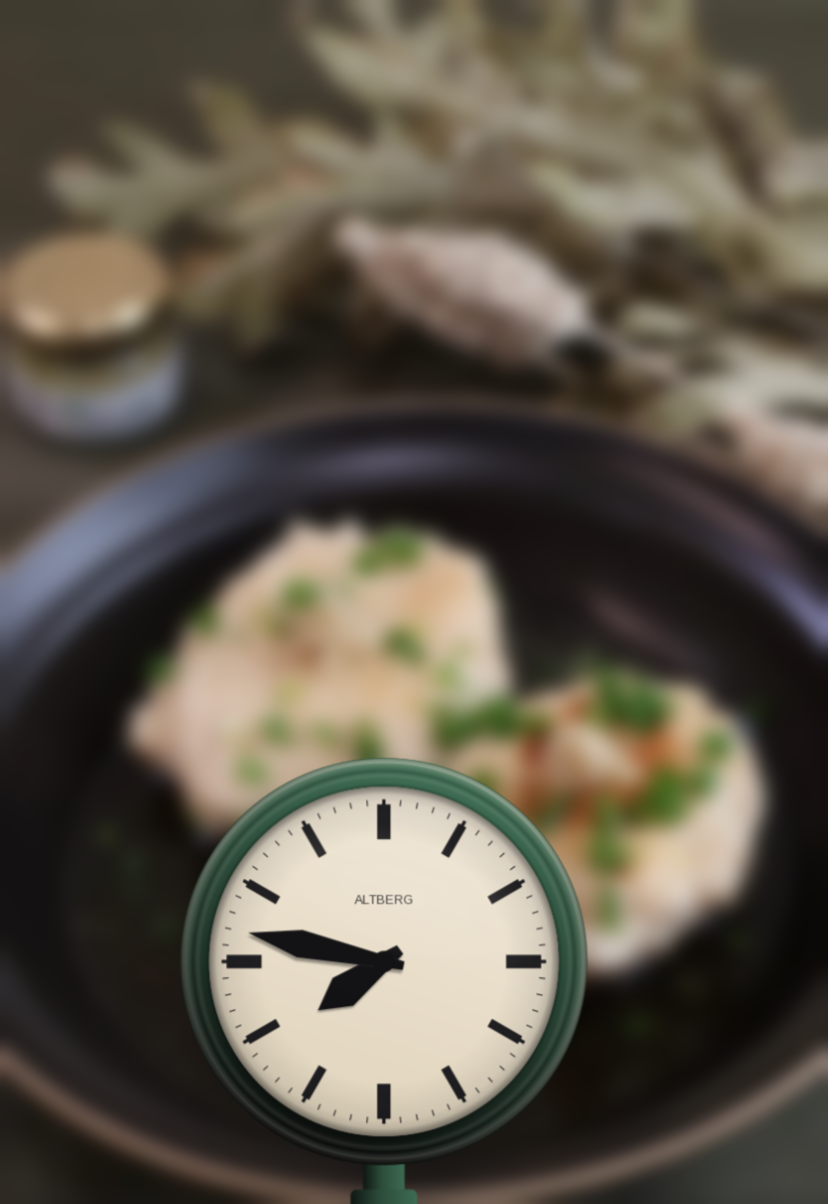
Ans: 7:47
